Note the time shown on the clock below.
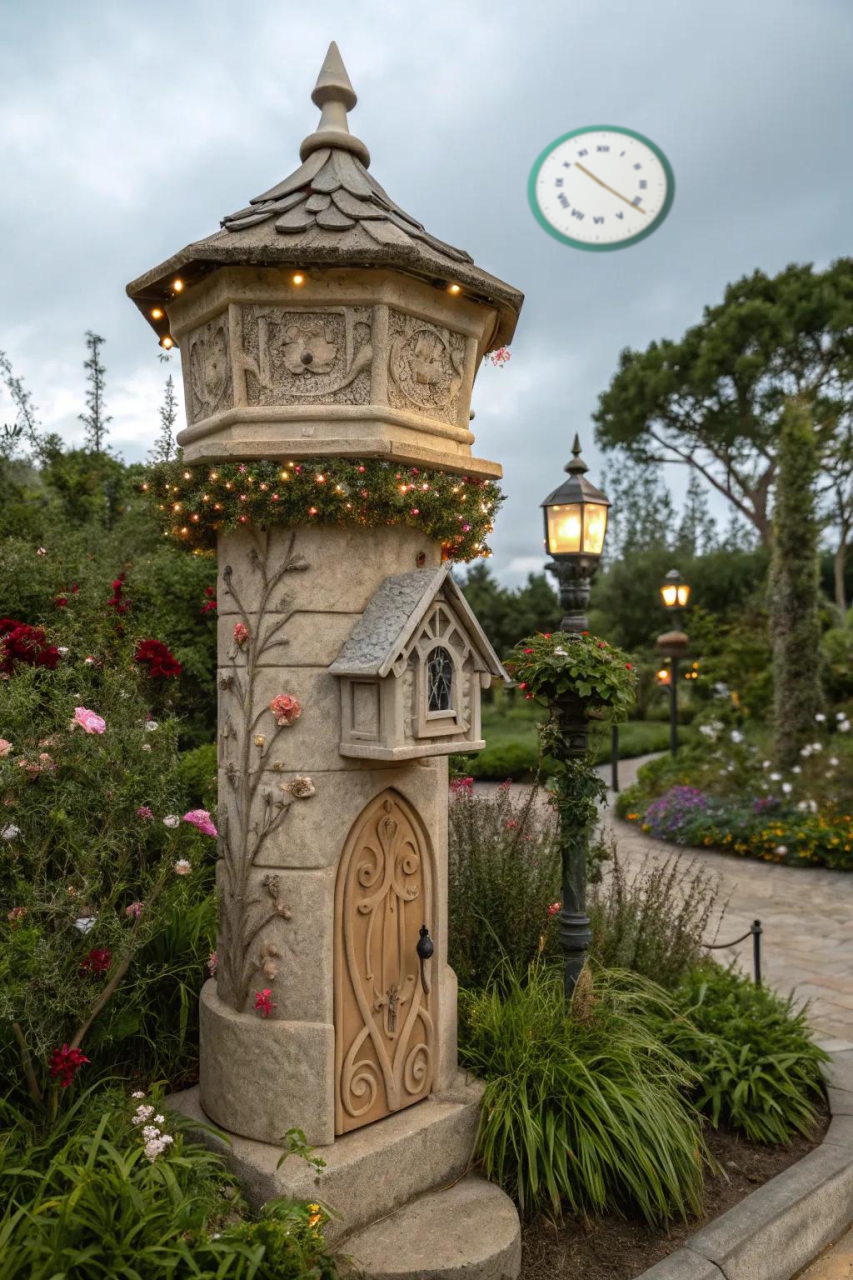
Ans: 10:21
